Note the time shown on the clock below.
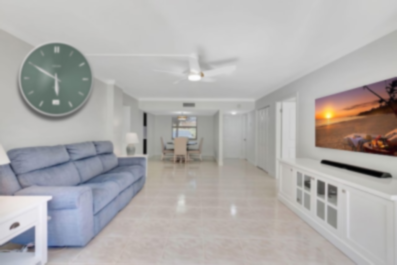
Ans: 5:50
